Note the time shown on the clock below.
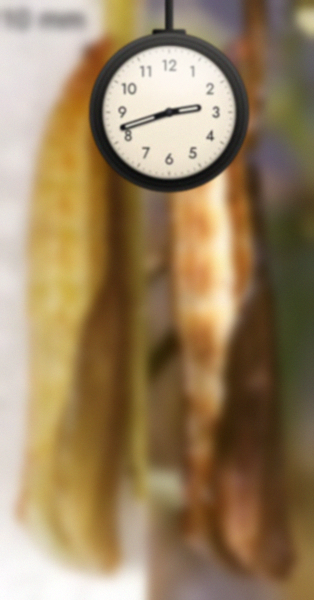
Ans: 2:42
